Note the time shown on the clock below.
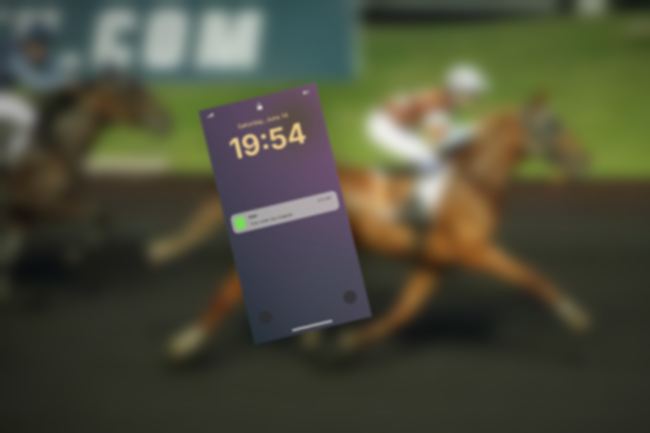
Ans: 19:54
